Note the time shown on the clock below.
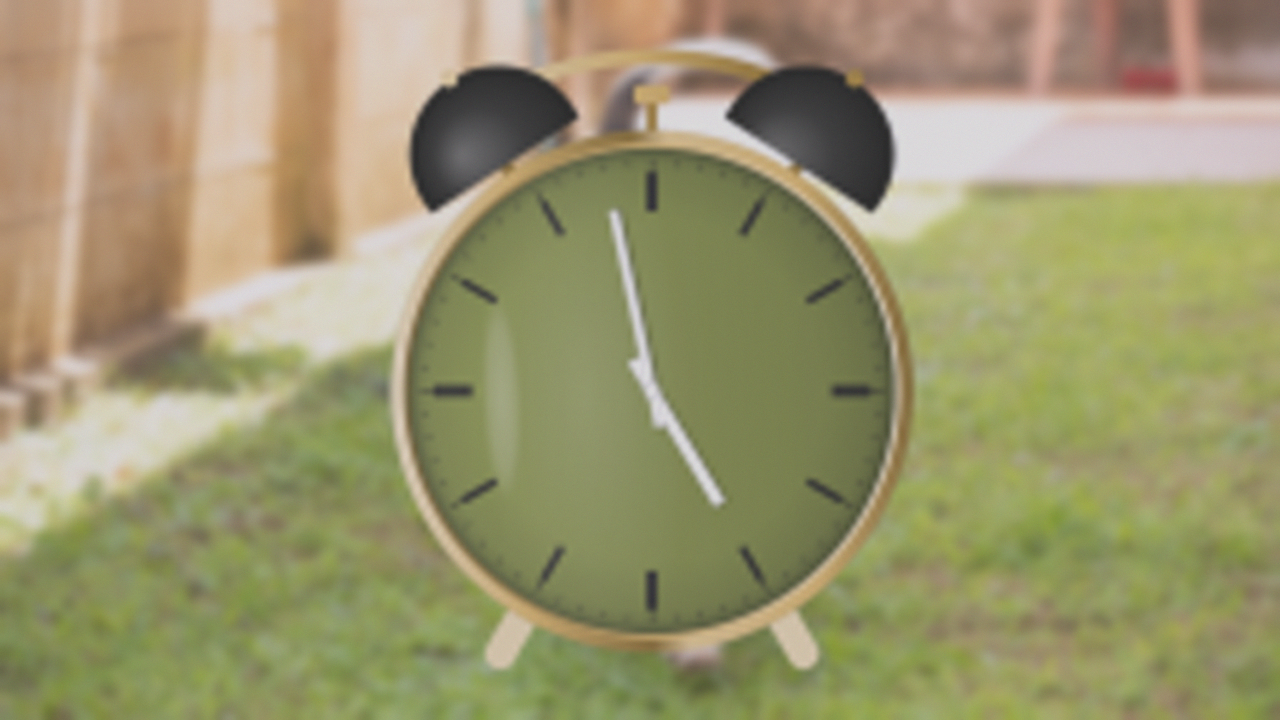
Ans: 4:58
